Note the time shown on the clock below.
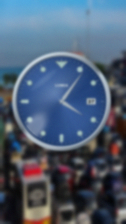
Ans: 4:06
